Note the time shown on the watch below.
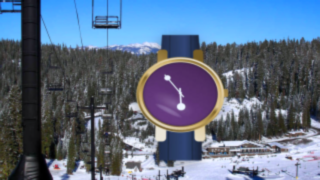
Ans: 5:54
